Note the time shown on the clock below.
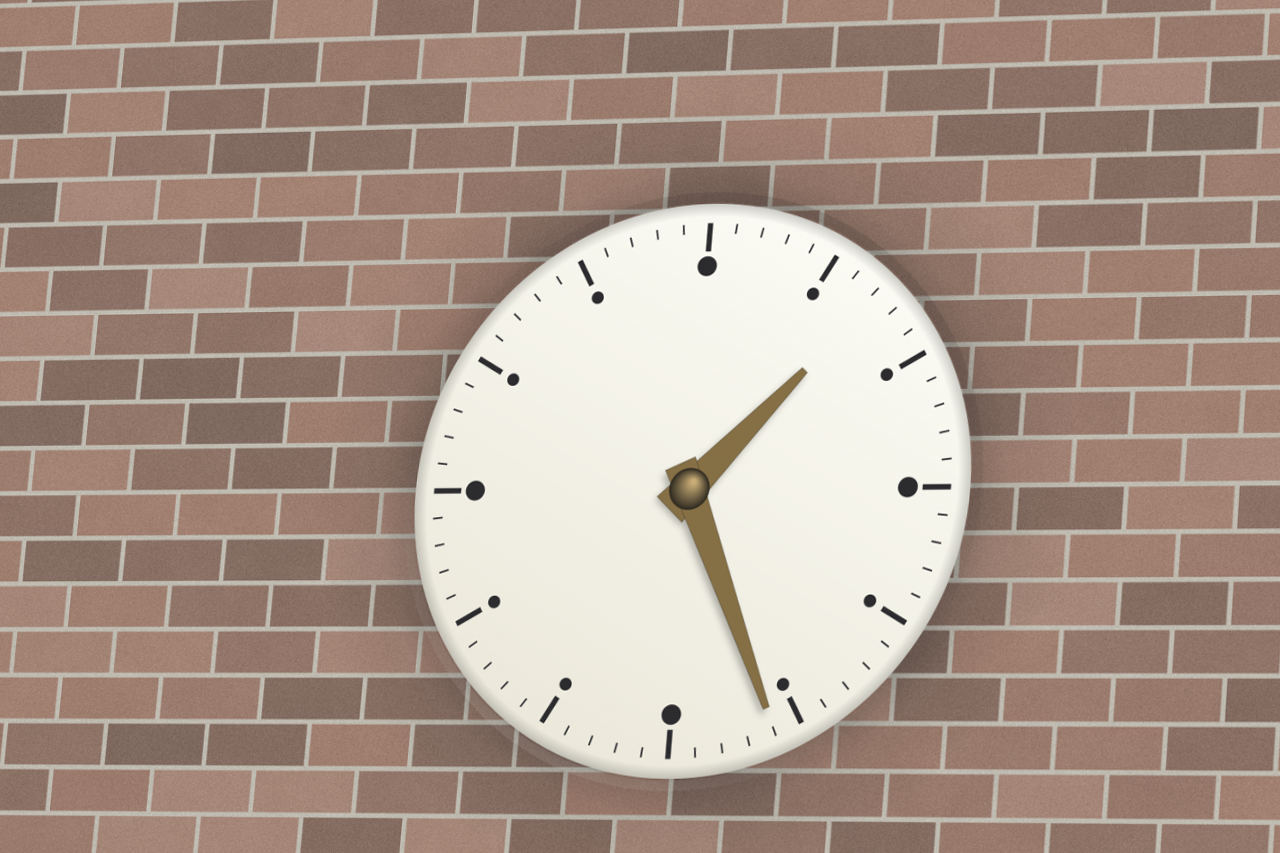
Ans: 1:26
